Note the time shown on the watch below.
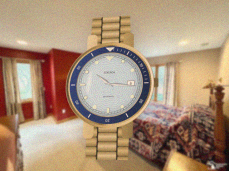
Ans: 10:16
